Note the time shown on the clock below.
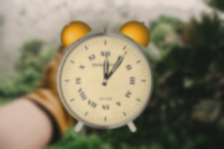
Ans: 12:06
